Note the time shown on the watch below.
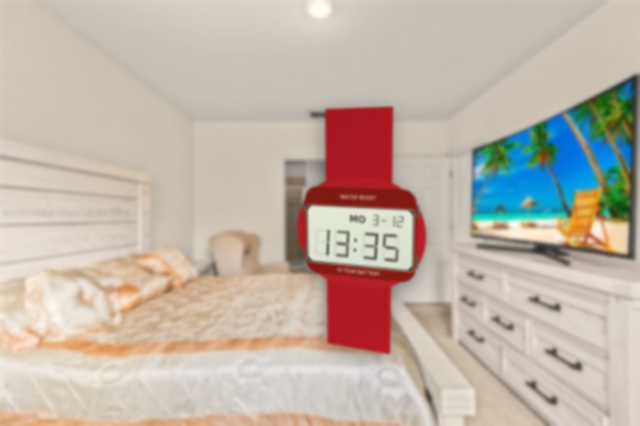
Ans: 13:35
